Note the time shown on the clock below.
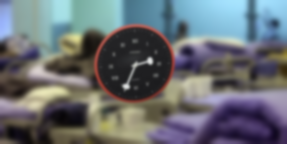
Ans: 2:34
